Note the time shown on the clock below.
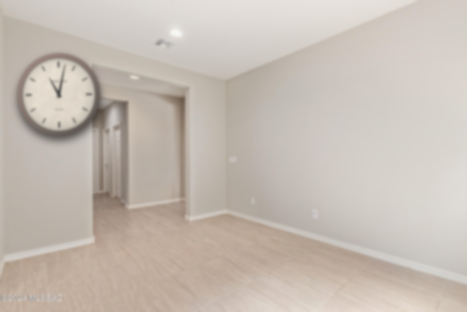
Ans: 11:02
